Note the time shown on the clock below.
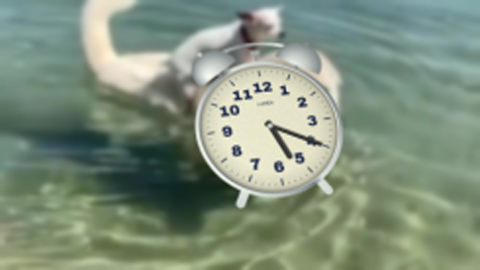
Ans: 5:20
